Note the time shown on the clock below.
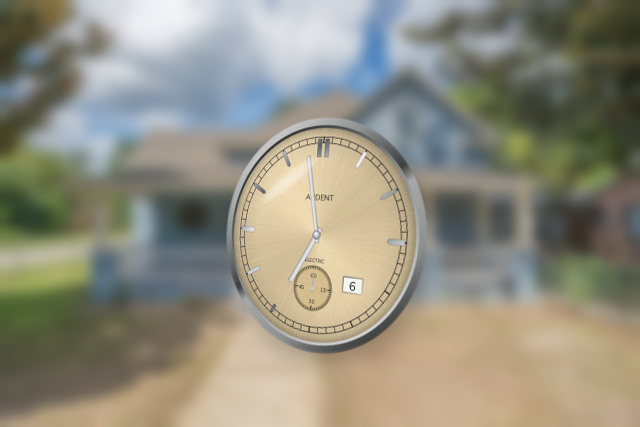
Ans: 6:58
